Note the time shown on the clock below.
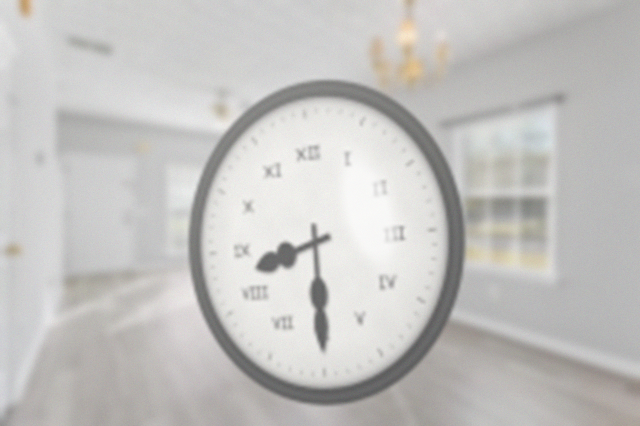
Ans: 8:30
